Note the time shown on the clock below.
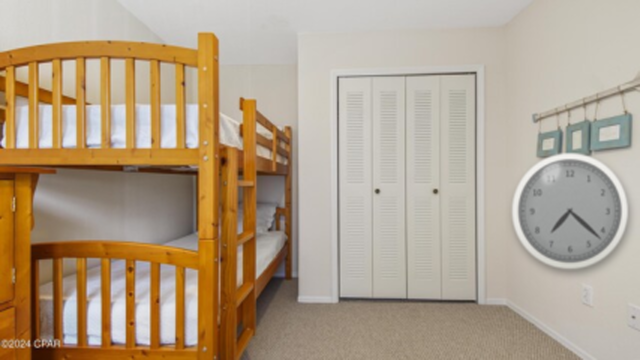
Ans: 7:22
